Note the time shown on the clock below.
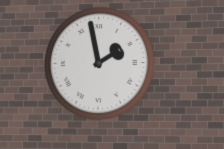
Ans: 1:58
